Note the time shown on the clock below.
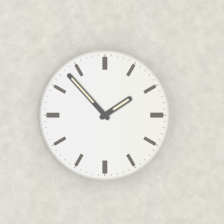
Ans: 1:53
